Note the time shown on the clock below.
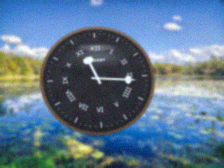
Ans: 11:16
